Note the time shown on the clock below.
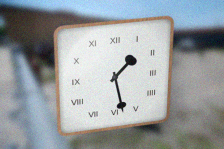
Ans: 1:28
